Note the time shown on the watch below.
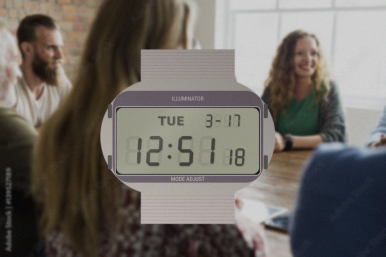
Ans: 12:51:18
